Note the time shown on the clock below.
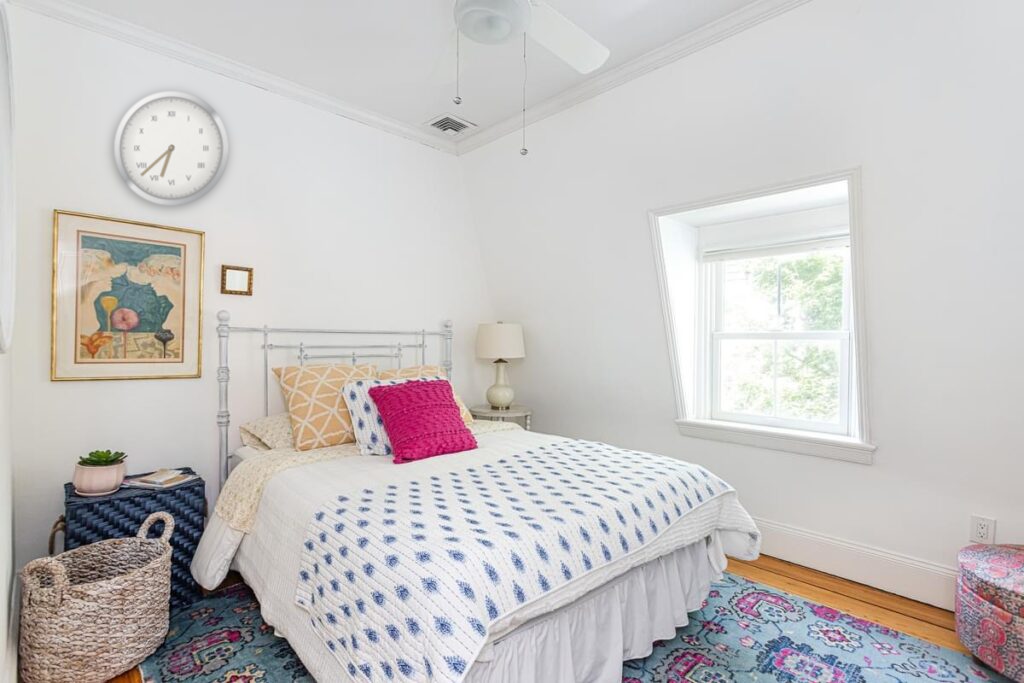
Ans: 6:38
